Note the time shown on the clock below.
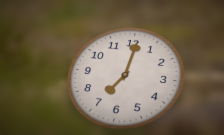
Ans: 7:01
